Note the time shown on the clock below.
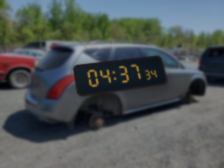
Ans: 4:37:34
